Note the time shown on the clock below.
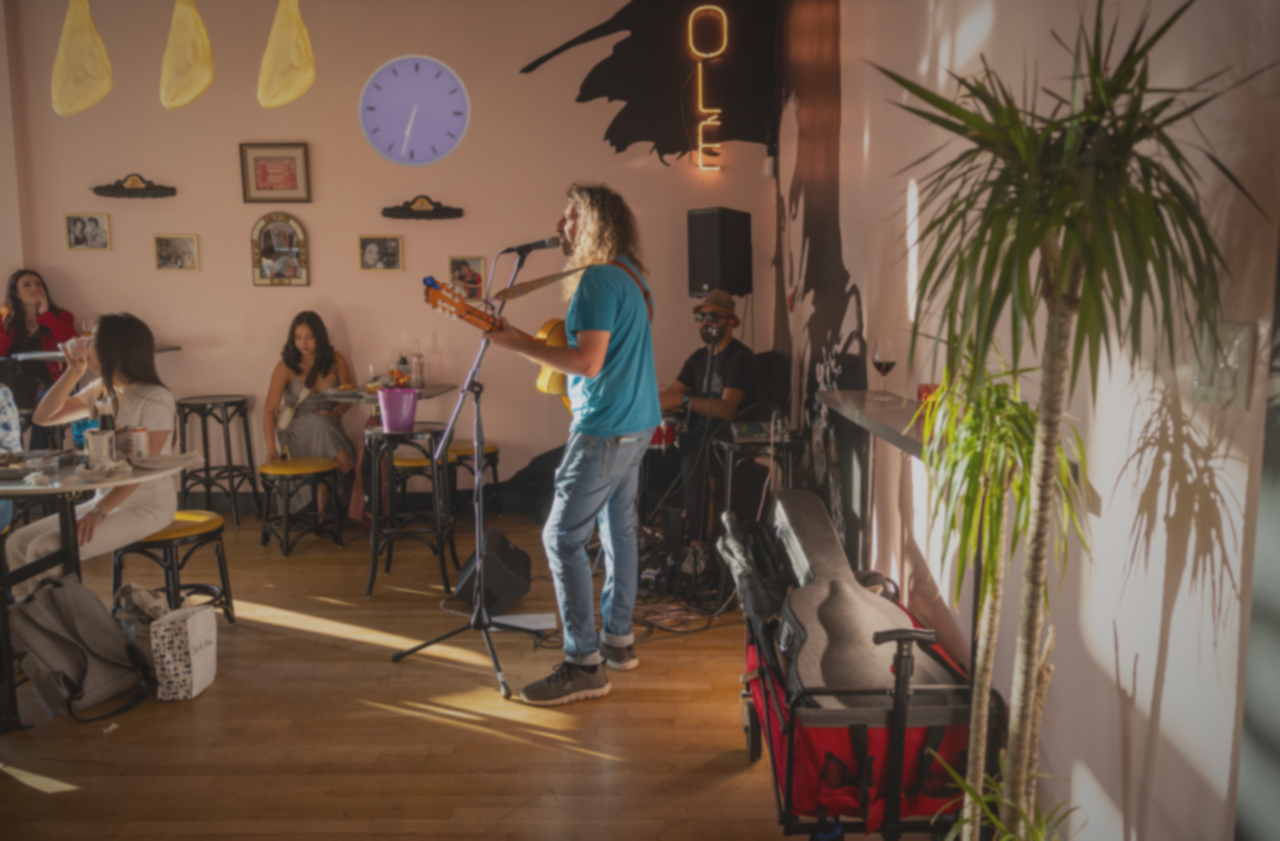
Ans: 6:32
